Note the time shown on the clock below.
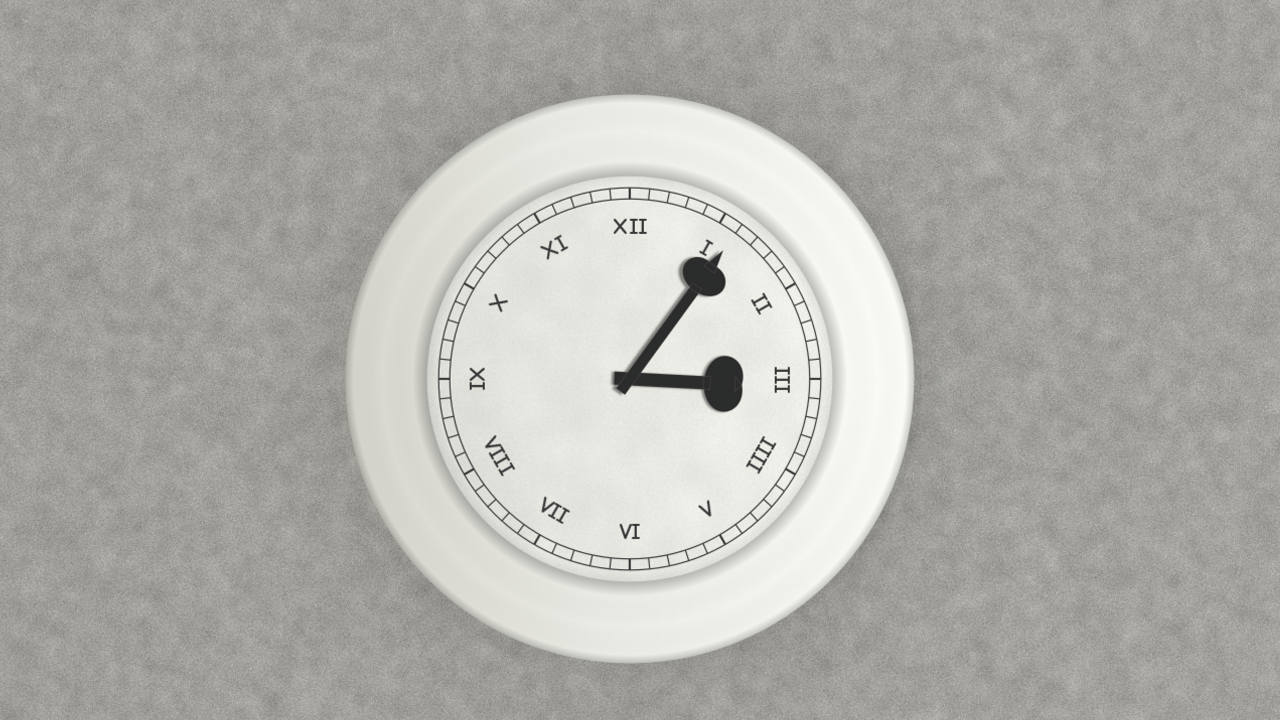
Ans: 3:06
